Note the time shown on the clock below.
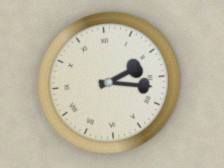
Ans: 2:17
